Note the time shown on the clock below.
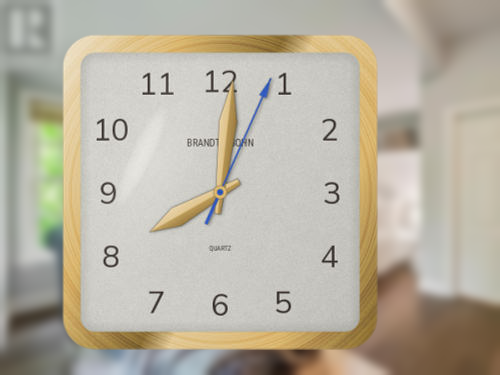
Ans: 8:01:04
